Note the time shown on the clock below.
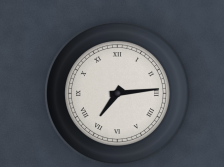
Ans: 7:14
